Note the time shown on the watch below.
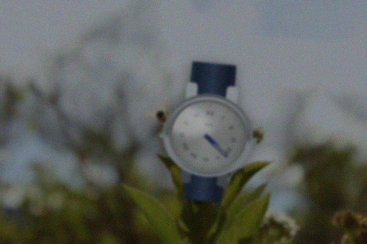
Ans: 4:22
